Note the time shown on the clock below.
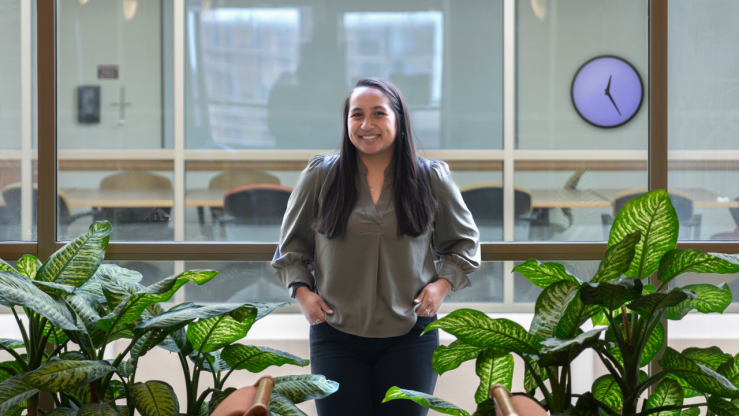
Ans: 12:25
